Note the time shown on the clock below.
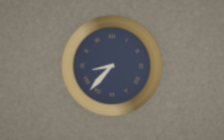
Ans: 8:37
